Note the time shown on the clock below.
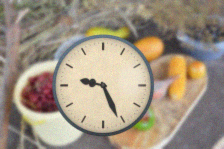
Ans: 9:26
